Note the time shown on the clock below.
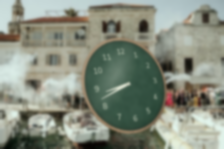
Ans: 8:42
